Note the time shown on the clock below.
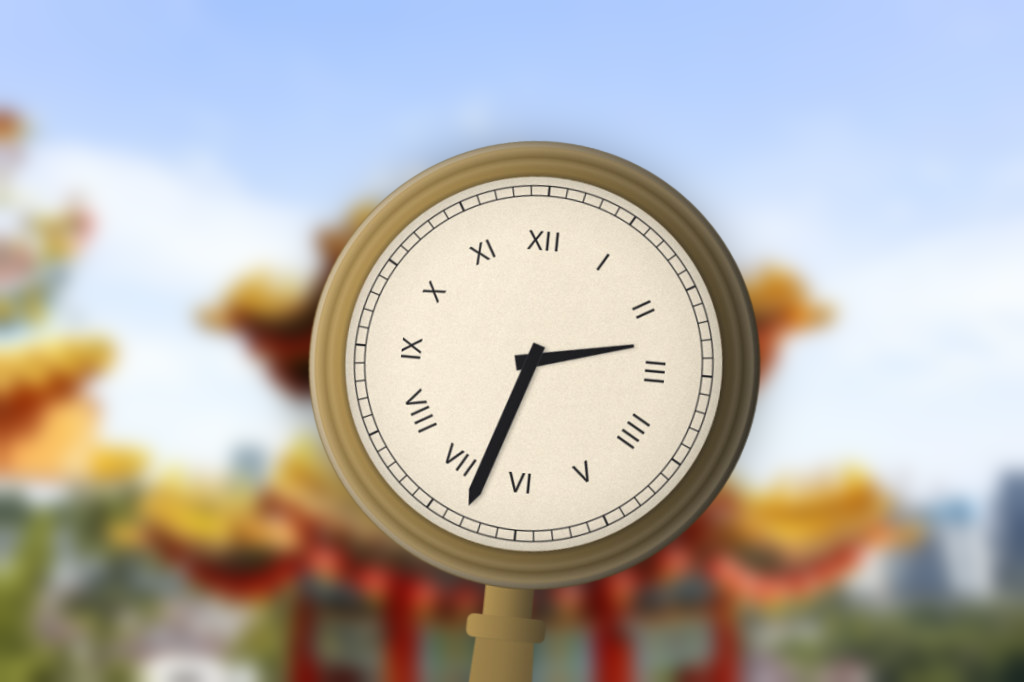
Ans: 2:33
